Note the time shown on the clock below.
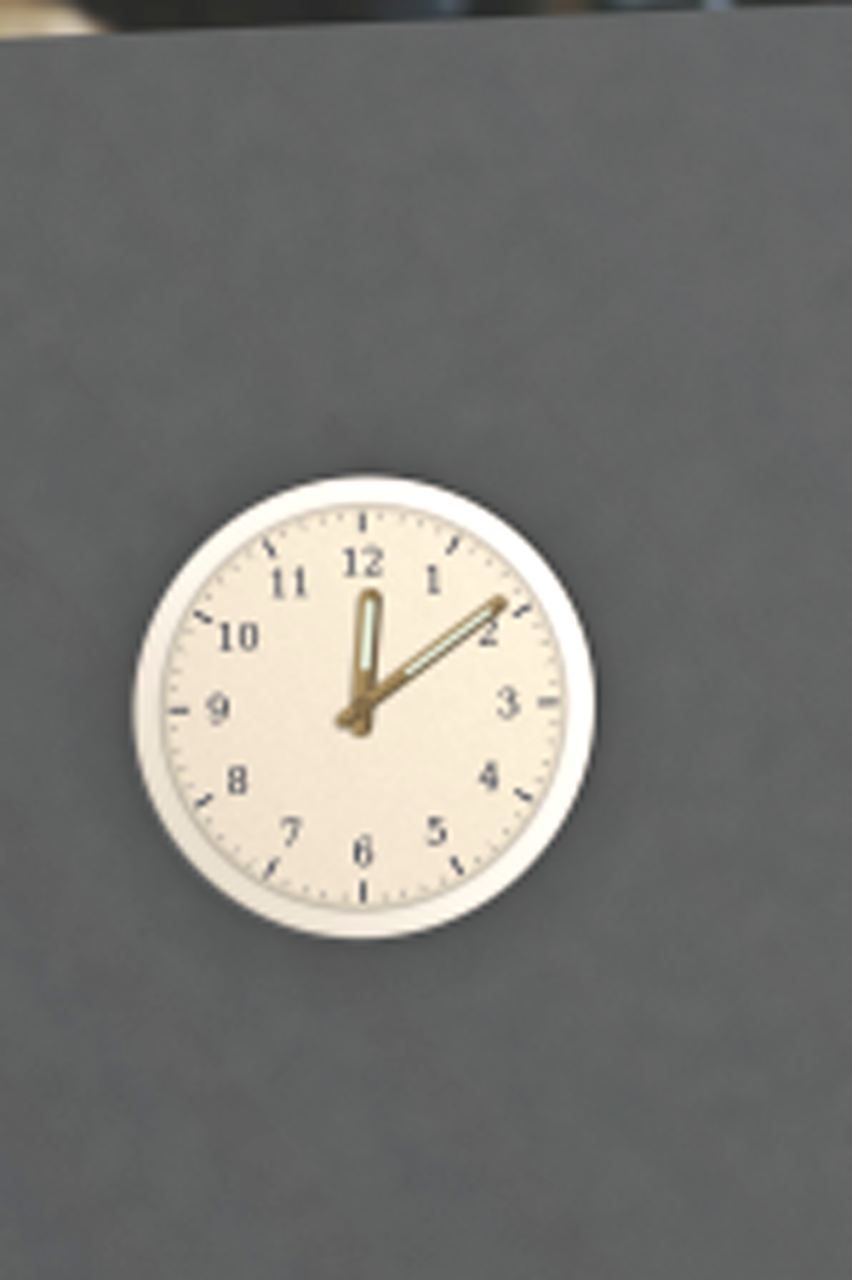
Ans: 12:09
